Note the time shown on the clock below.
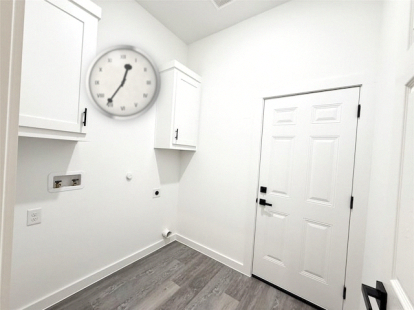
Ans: 12:36
